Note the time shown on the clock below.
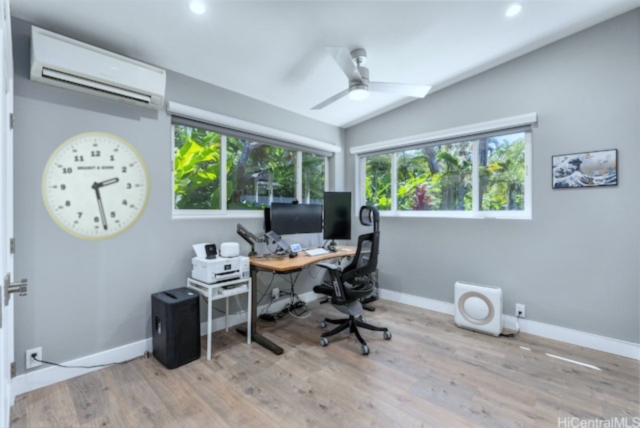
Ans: 2:28
